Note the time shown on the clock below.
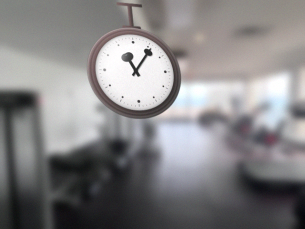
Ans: 11:06
